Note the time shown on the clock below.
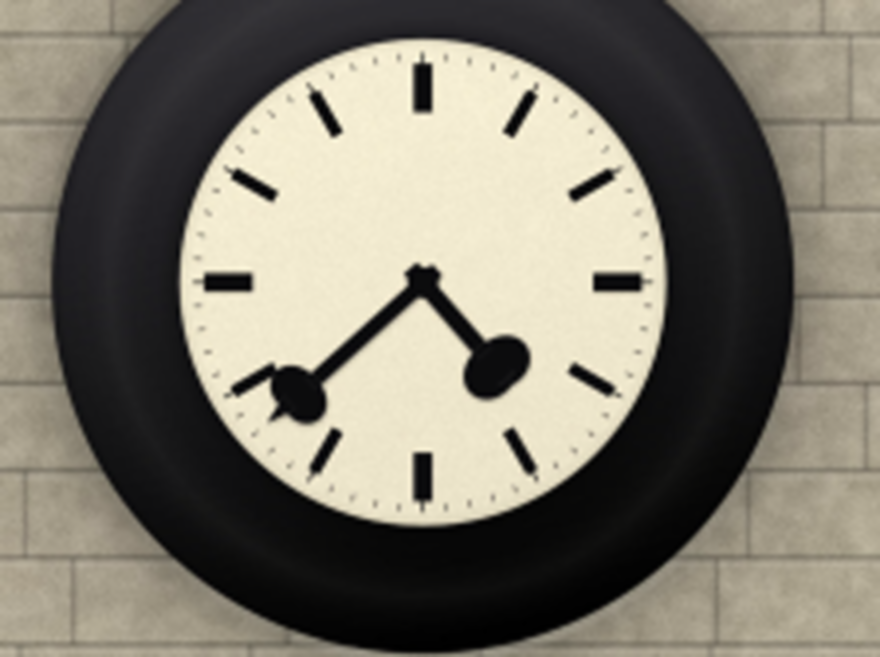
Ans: 4:38
